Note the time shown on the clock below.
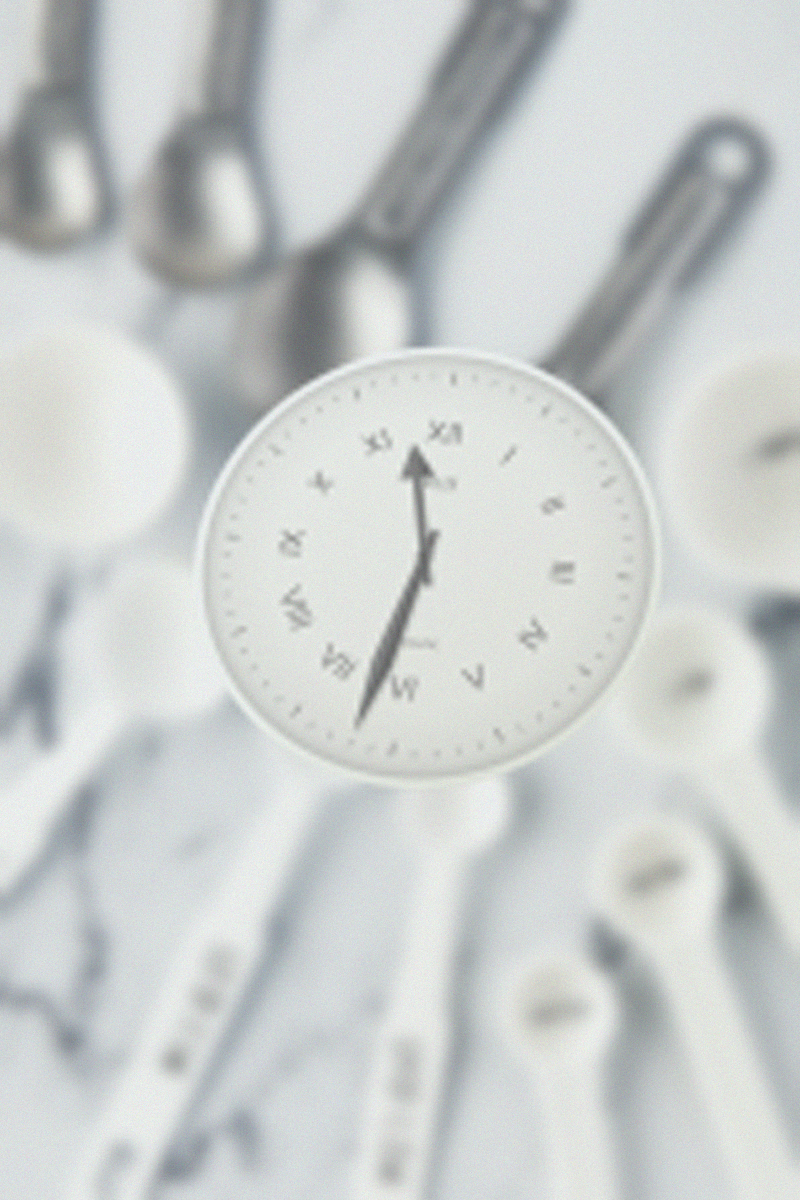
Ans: 11:32
